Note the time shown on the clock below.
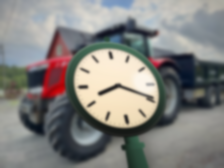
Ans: 8:19
